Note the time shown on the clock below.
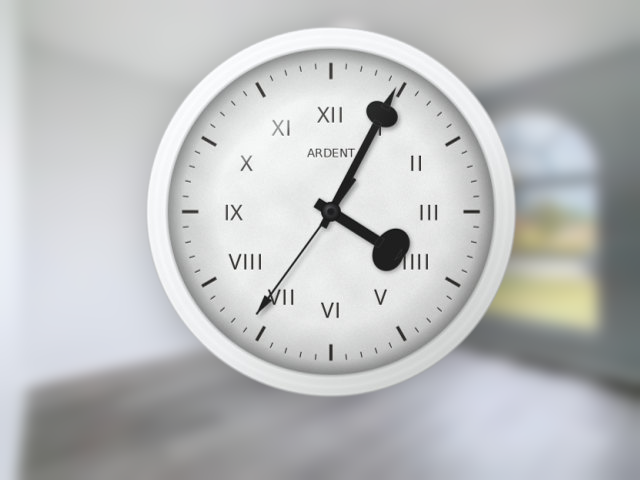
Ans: 4:04:36
